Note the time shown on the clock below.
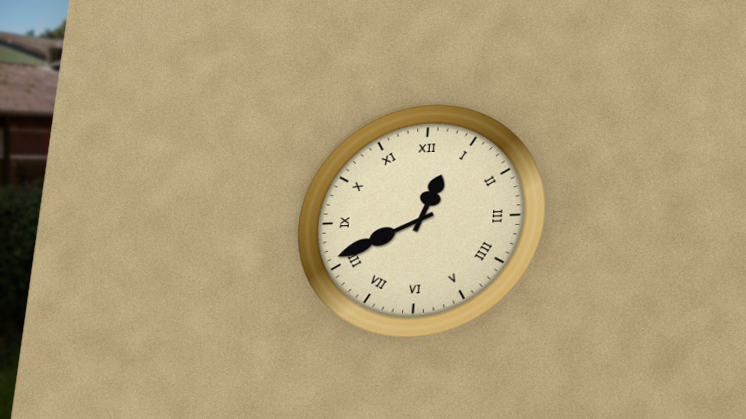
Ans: 12:41
